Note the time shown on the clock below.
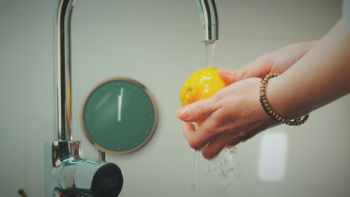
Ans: 12:01
